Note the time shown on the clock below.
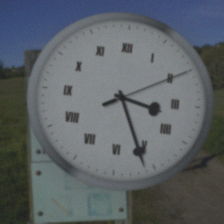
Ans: 3:26:10
